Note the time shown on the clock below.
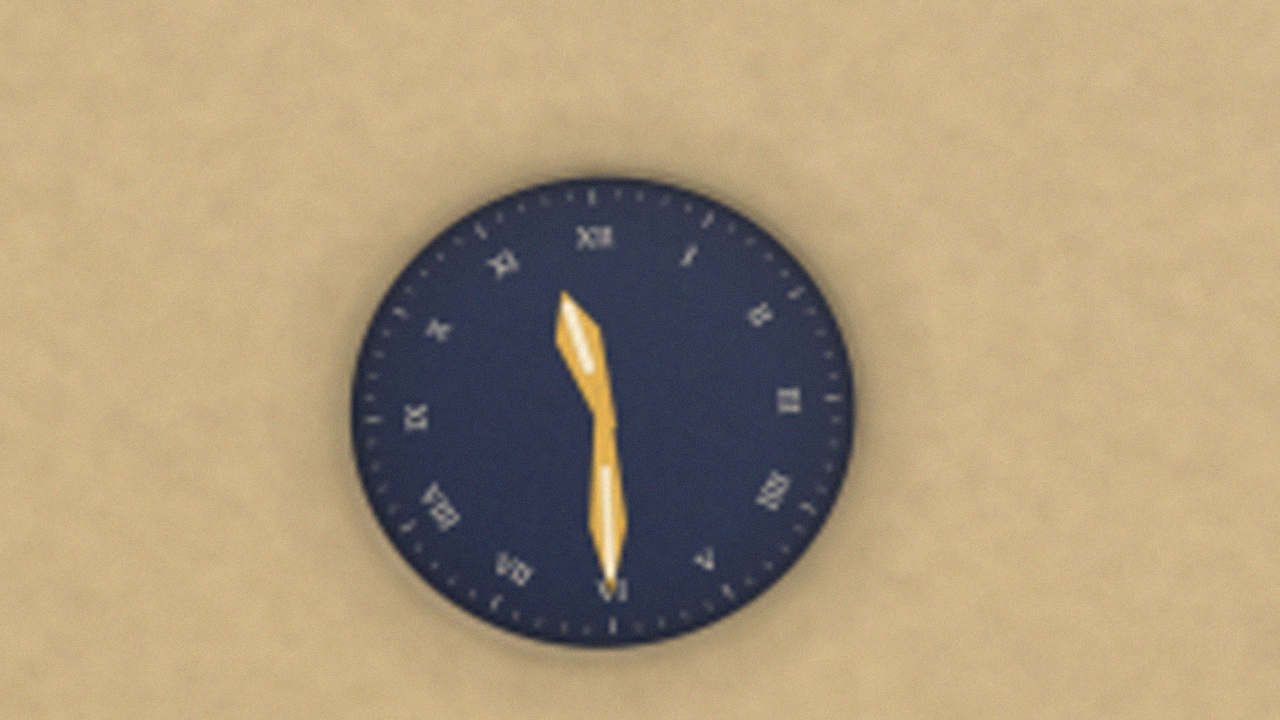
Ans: 11:30
